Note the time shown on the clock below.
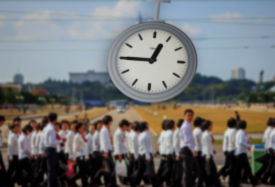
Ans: 12:45
